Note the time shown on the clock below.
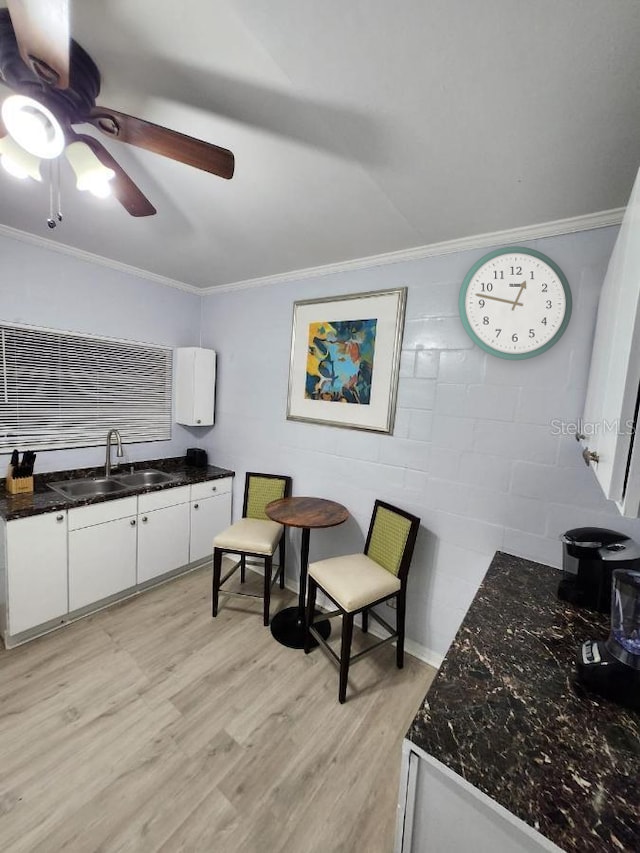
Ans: 12:47
